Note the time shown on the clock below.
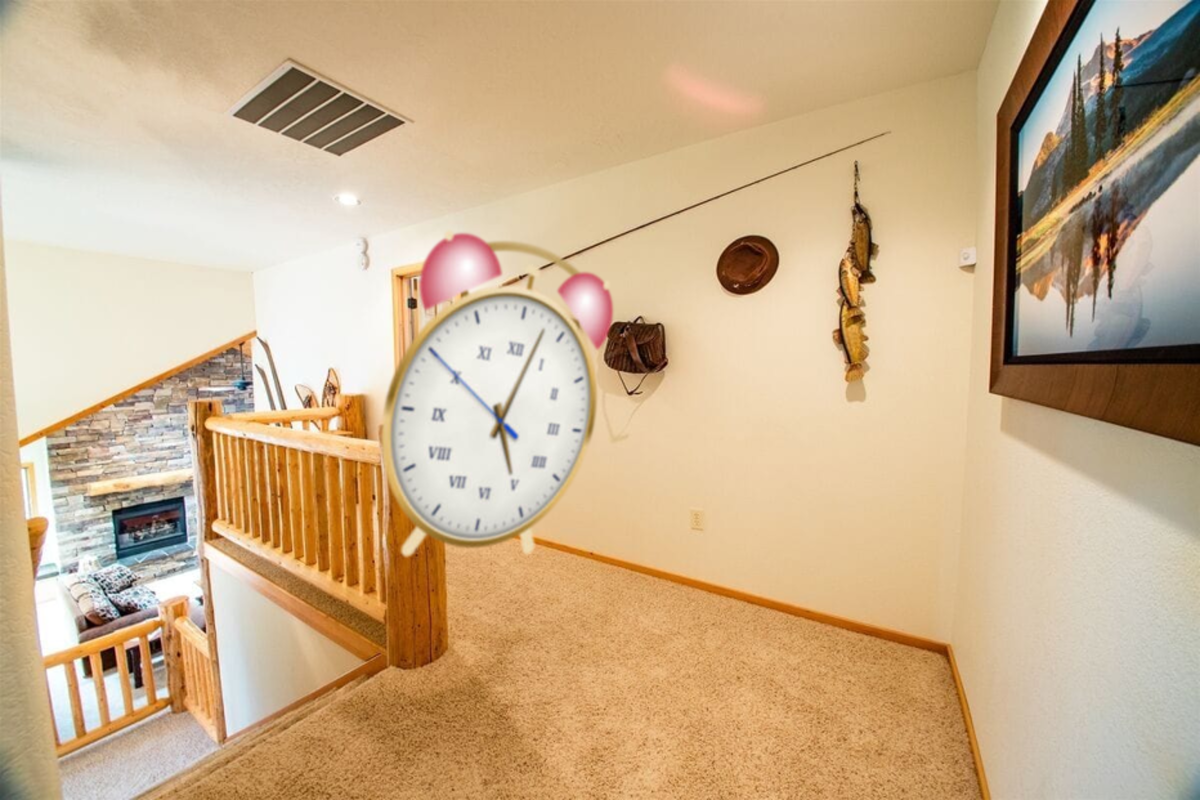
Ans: 5:02:50
